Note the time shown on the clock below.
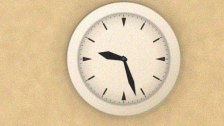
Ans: 9:27
